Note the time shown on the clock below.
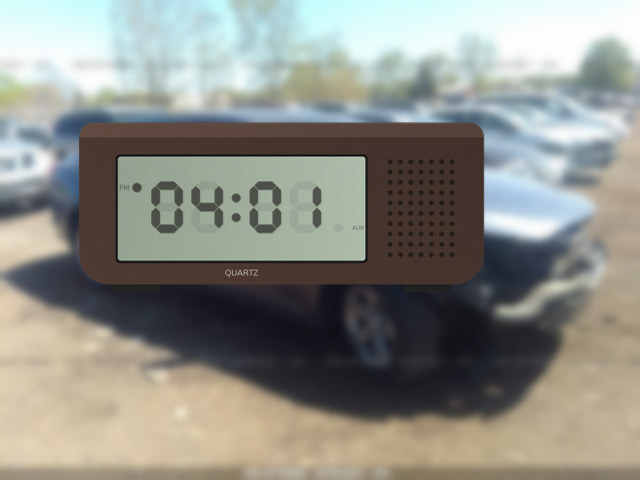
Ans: 4:01
